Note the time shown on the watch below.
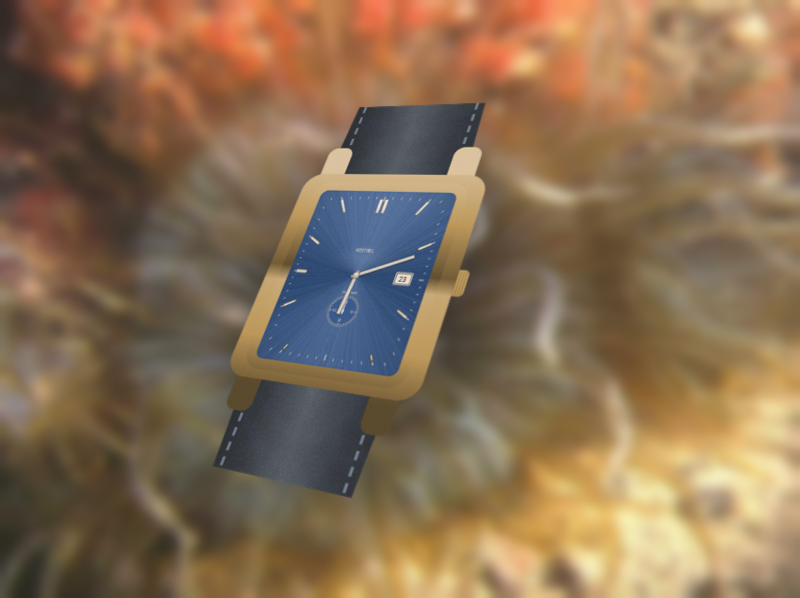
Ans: 6:11
